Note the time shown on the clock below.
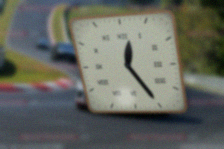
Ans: 12:25
